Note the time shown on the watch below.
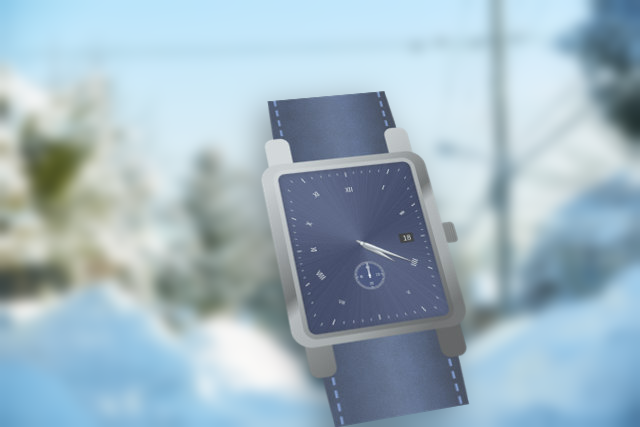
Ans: 4:20
